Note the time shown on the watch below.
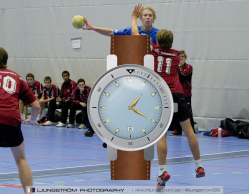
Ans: 1:20
